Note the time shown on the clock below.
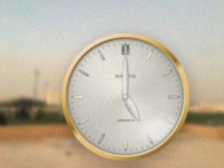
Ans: 5:00
